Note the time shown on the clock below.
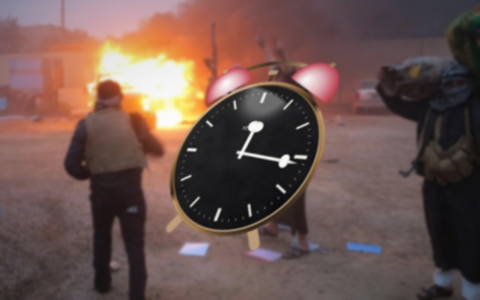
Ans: 12:16
